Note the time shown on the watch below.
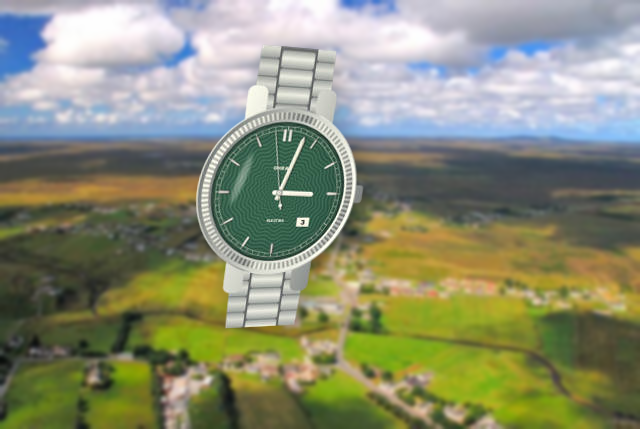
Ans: 3:02:58
